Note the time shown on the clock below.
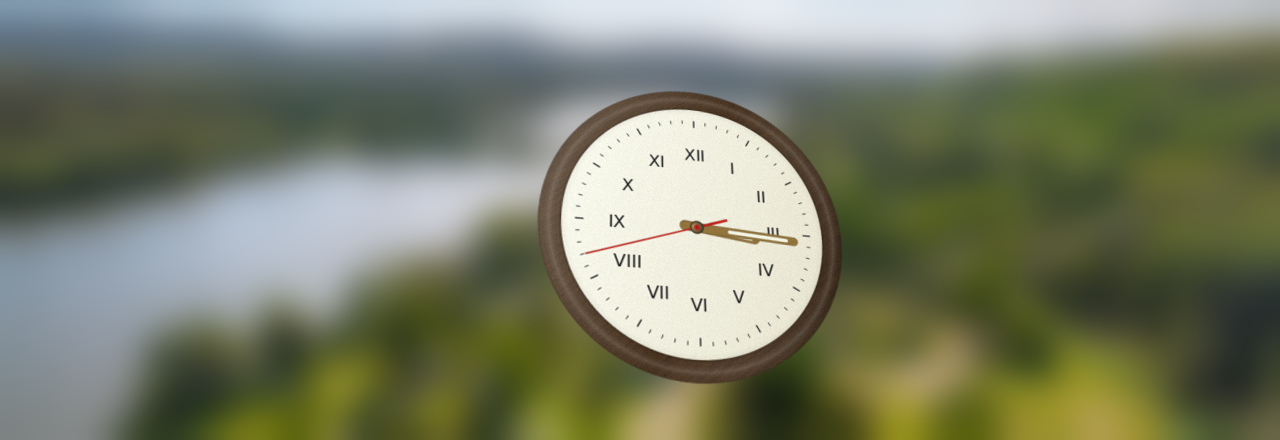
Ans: 3:15:42
